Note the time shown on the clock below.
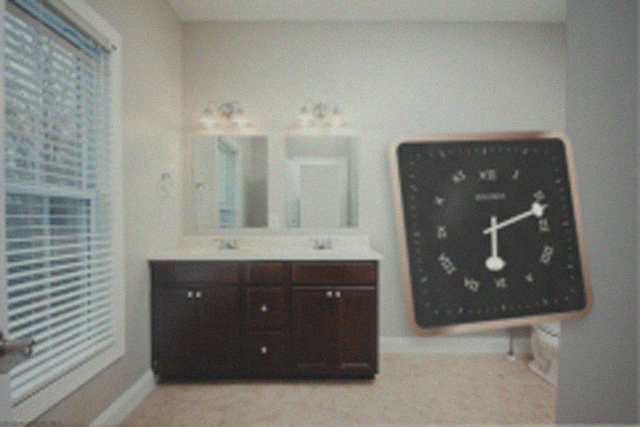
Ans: 6:12
